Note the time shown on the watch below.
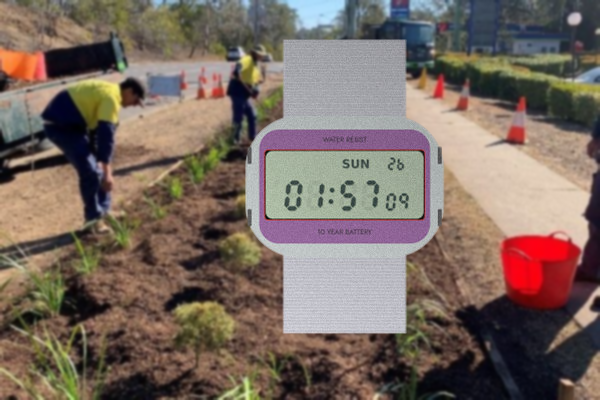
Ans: 1:57:09
